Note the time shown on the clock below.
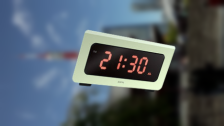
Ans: 21:30
